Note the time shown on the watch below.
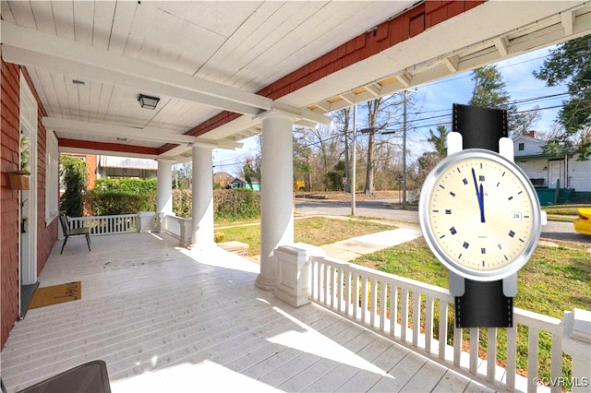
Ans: 11:58
